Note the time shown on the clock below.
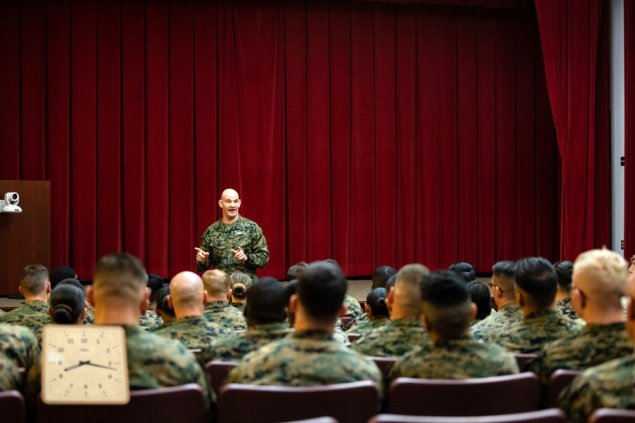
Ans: 8:17
